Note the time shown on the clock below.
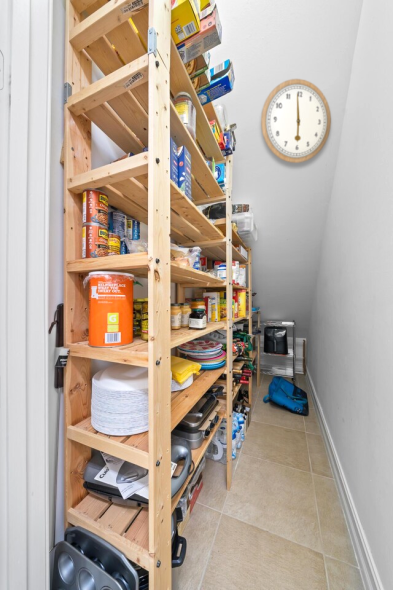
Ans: 5:59
